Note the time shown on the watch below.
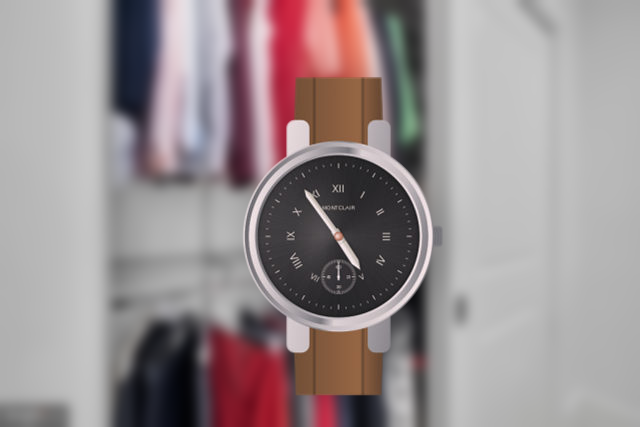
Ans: 4:54
